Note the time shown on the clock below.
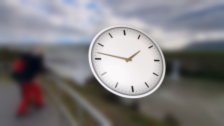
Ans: 1:47
